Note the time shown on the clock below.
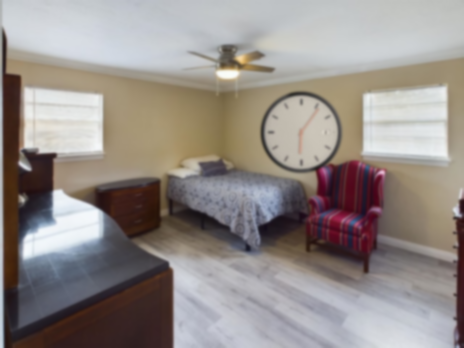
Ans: 6:06
